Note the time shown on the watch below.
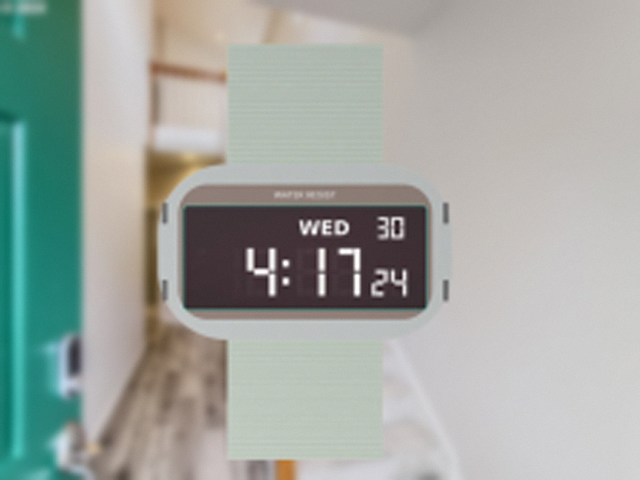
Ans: 4:17:24
